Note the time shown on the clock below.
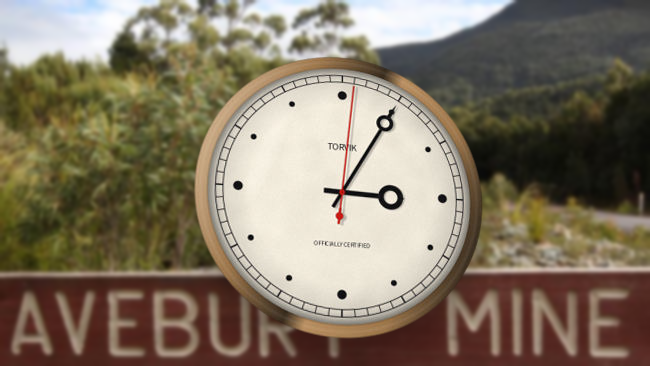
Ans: 3:05:01
